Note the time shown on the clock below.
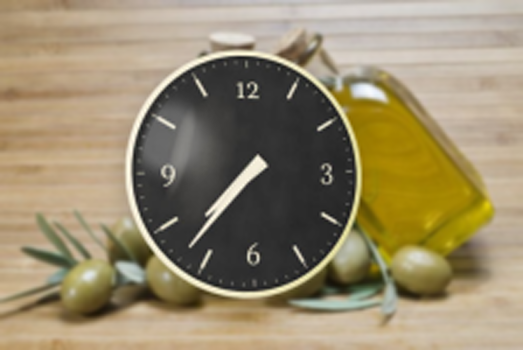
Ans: 7:37
